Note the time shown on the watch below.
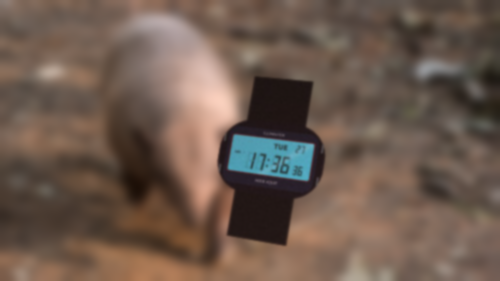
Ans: 17:36
